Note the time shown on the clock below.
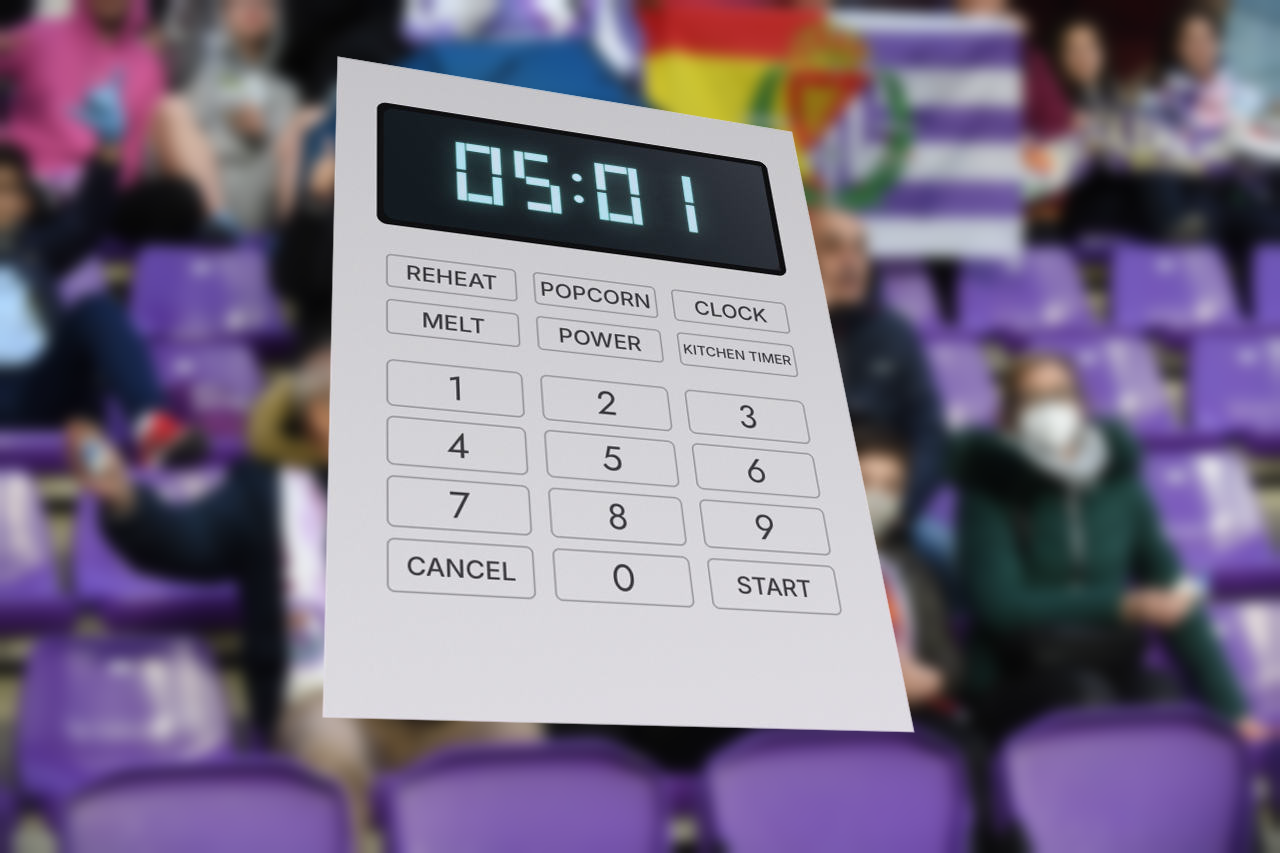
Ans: 5:01
